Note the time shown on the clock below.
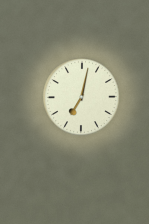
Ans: 7:02
